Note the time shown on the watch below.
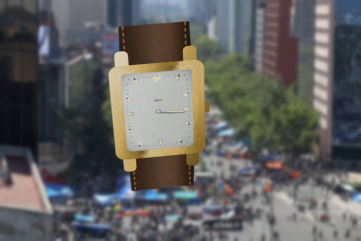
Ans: 3:16
